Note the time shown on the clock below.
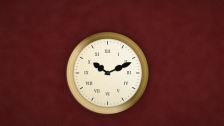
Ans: 10:11
